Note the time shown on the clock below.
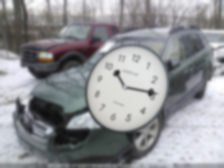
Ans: 10:14
